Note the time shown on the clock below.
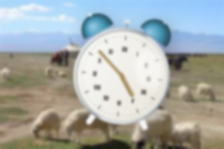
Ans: 4:52
